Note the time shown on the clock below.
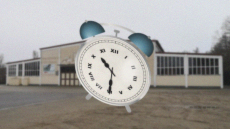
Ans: 10:30
